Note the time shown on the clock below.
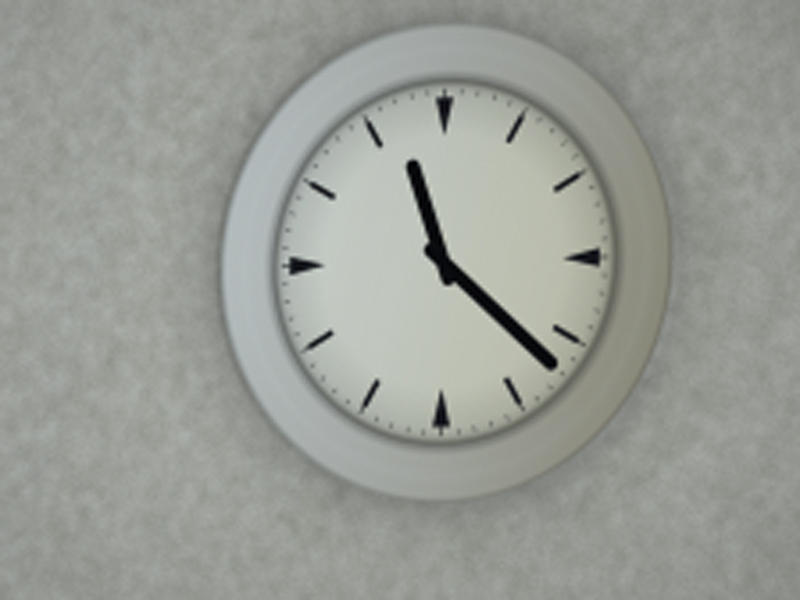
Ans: 11:22
